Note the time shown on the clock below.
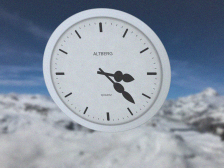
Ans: 3:23
